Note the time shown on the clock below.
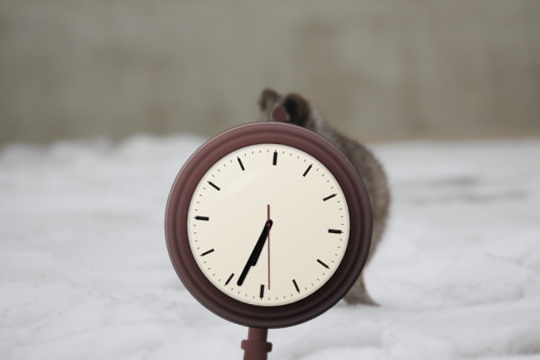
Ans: 6:33:29
